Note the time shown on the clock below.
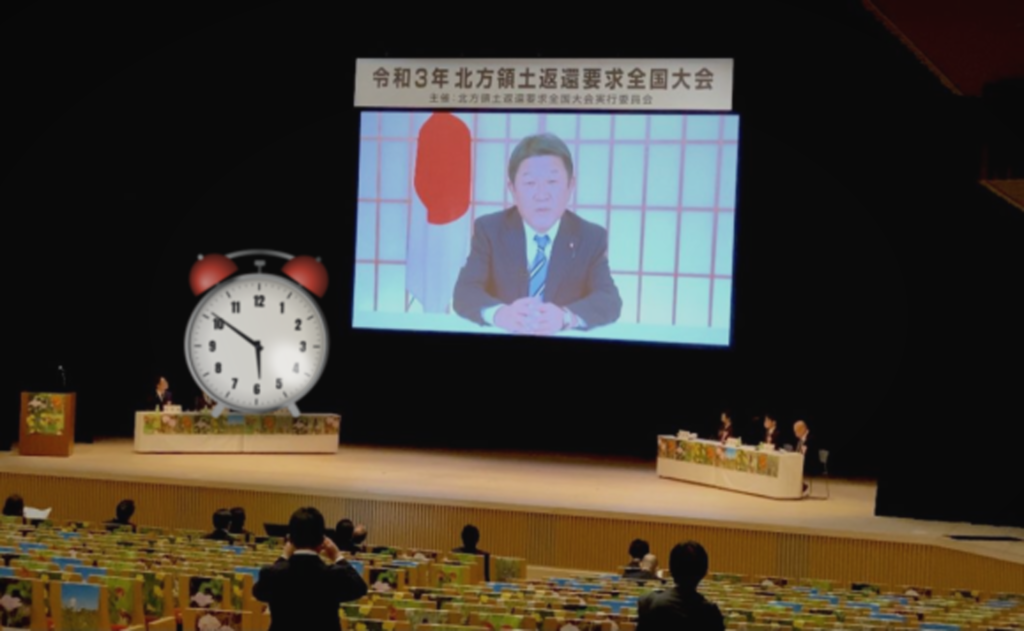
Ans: 5:51
